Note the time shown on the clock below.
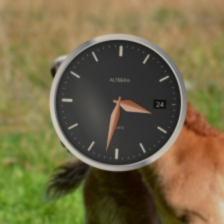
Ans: 3:32
